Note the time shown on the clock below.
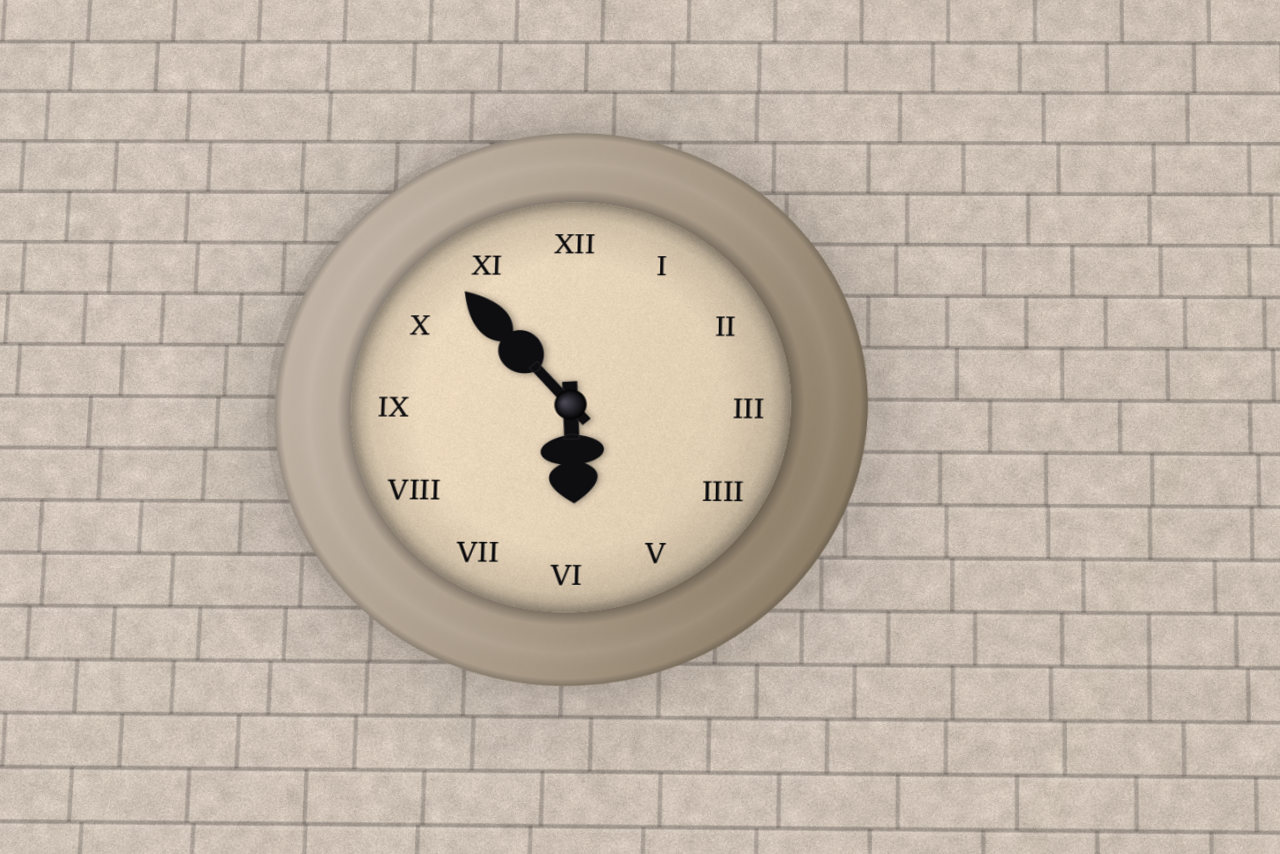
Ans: 5:53
